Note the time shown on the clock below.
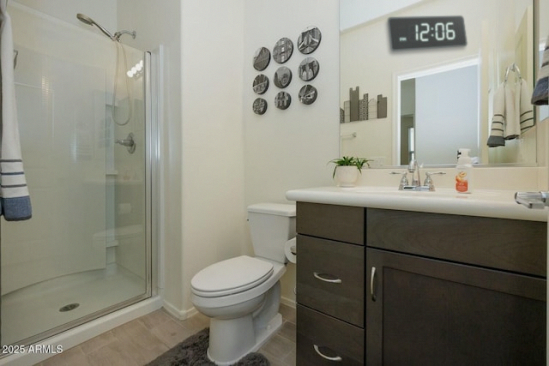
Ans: 12:06
